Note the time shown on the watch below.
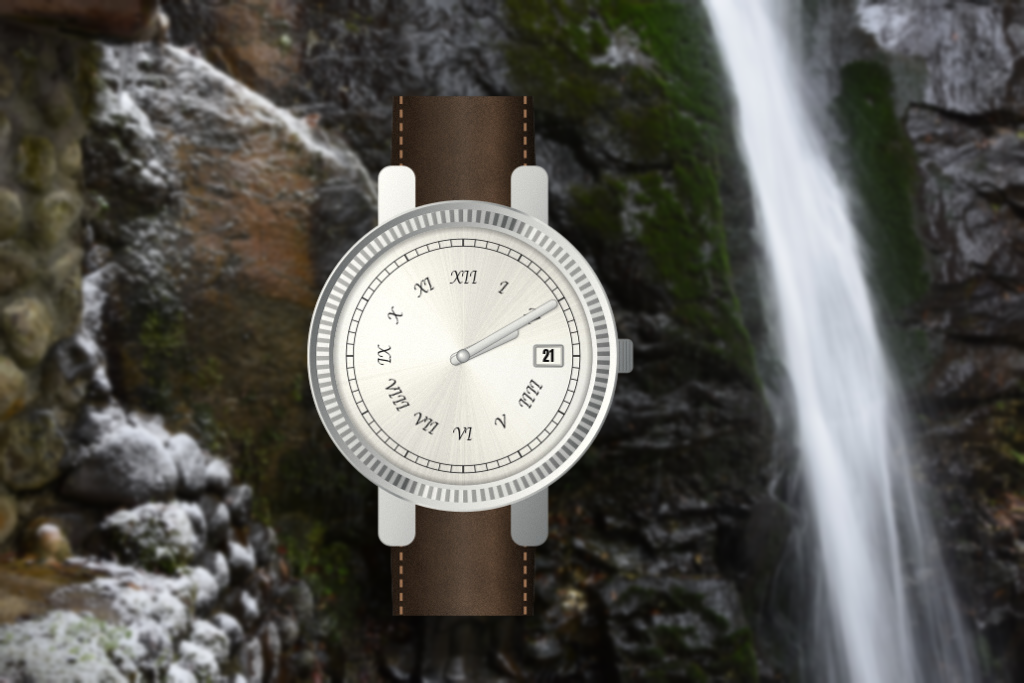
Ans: 2:10
